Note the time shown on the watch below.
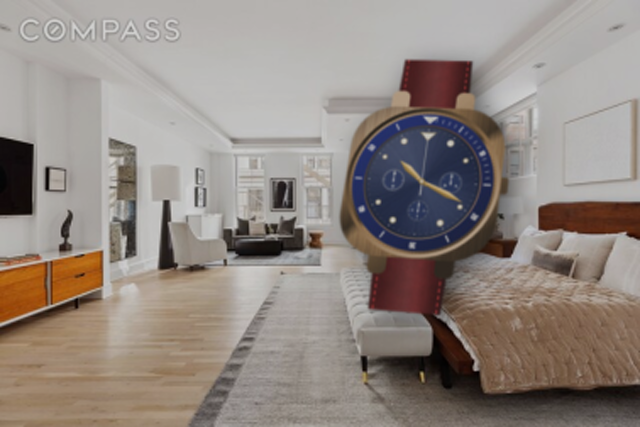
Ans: 10:19
